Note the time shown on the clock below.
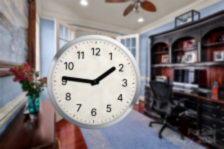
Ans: 1:46
